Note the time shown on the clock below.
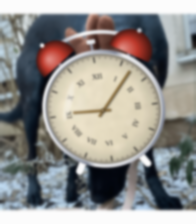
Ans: 9:07
